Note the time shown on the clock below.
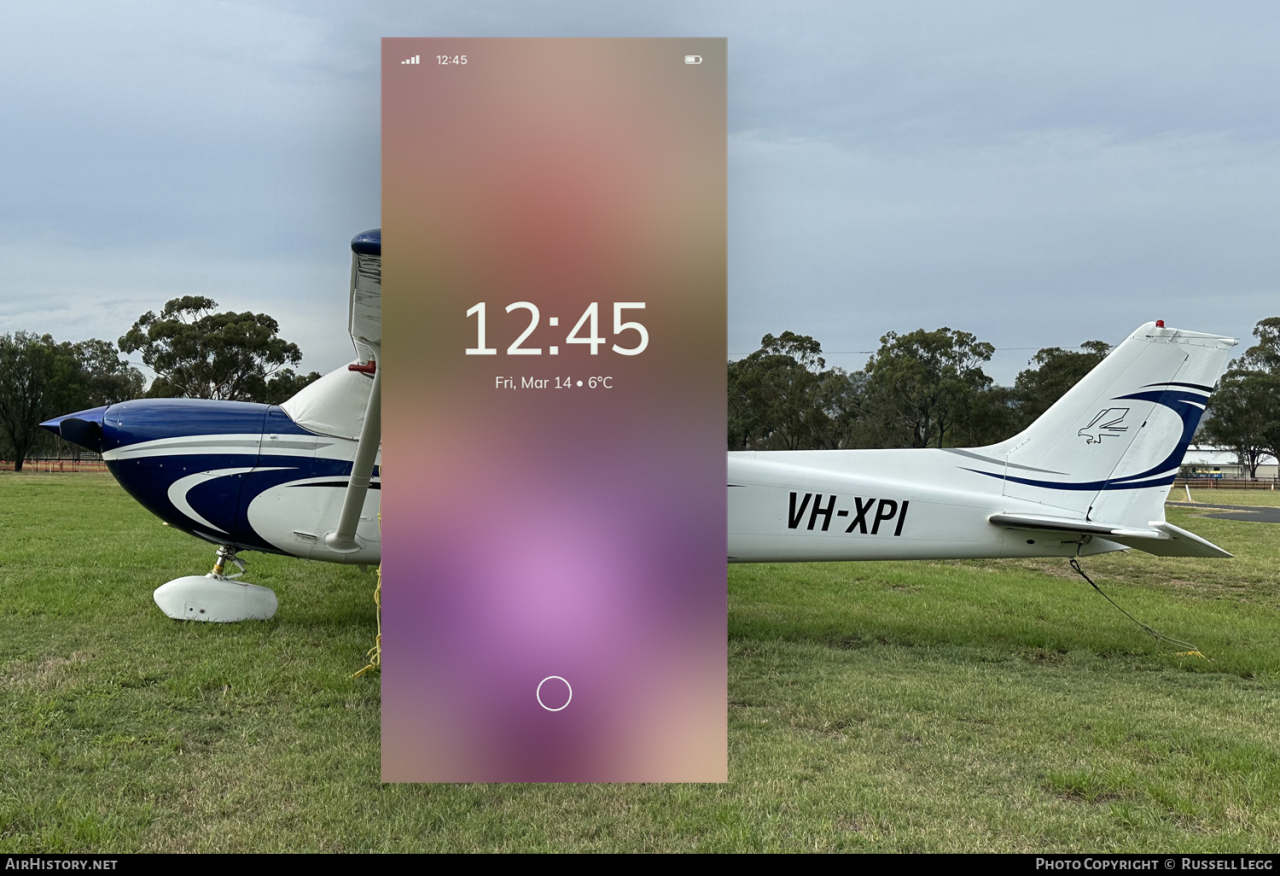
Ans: 12:45
